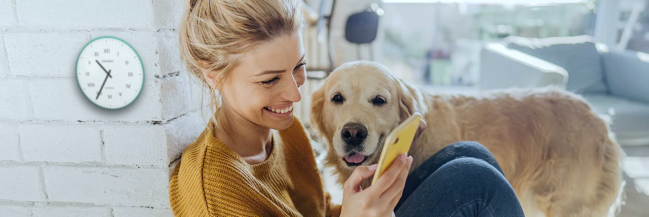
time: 10:35
